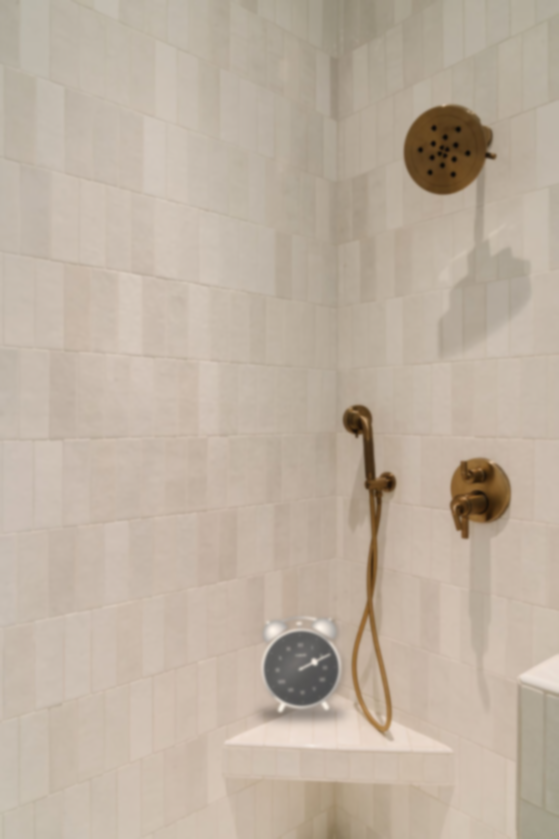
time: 2:11
